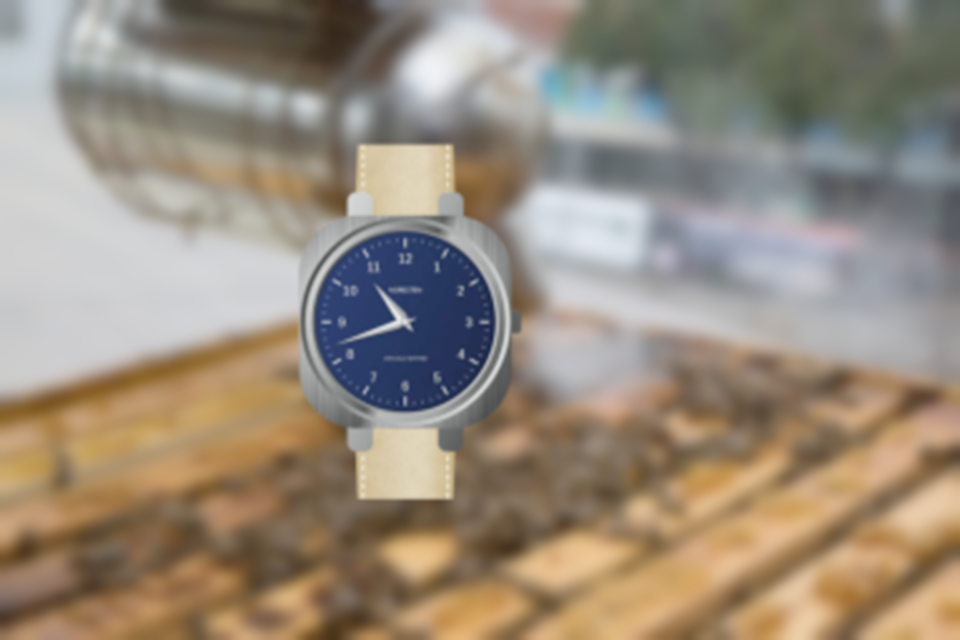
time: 10:42
